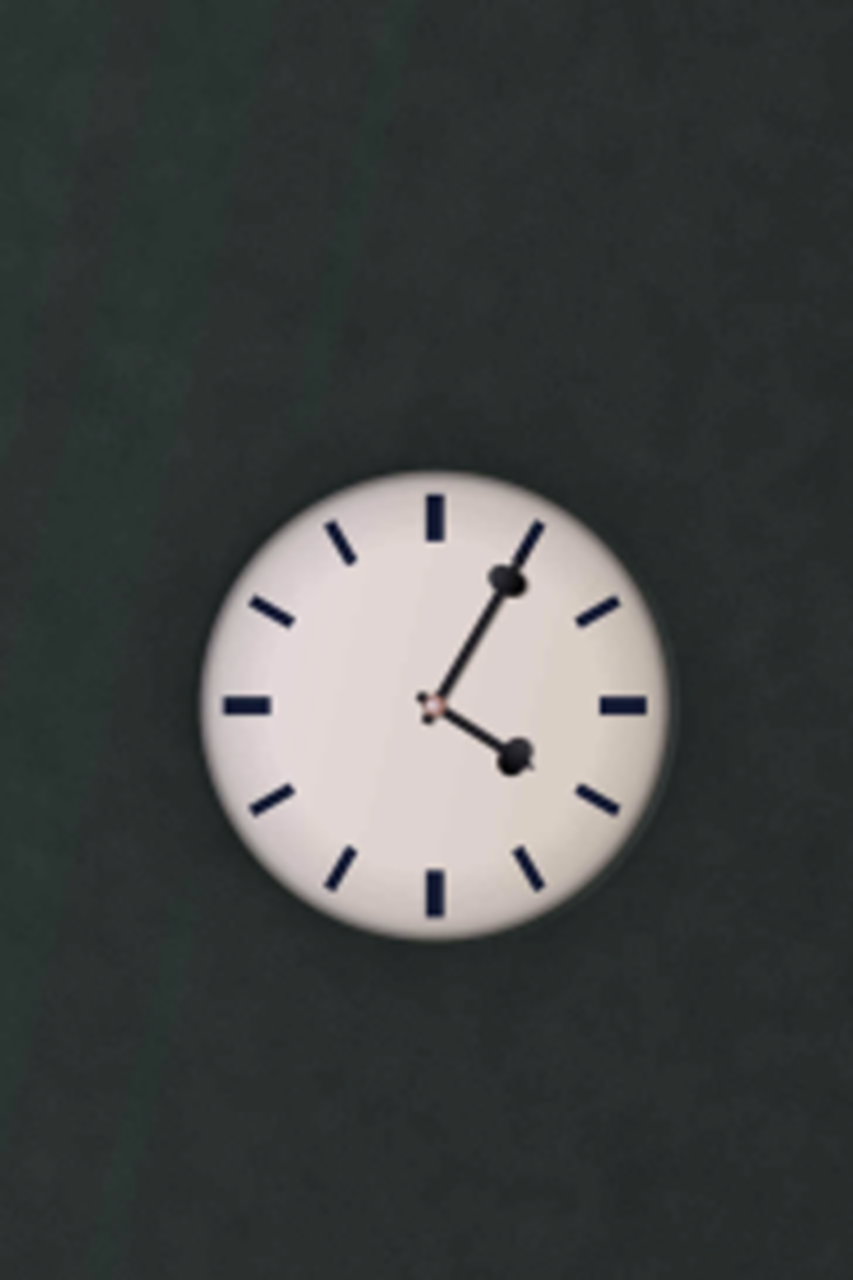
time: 4:05
